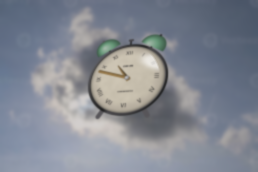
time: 10:48
